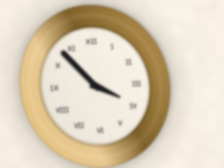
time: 3:53
